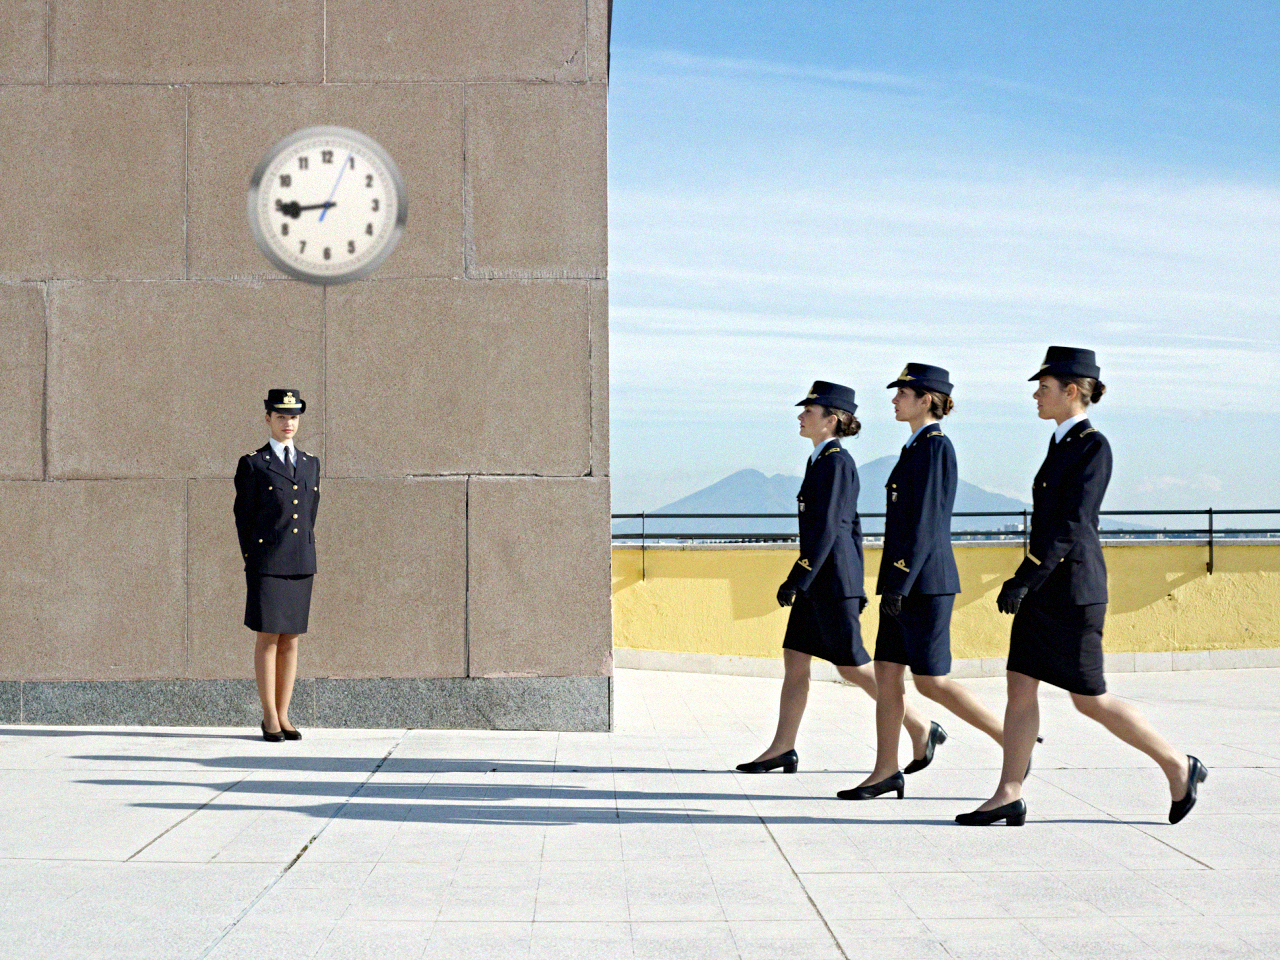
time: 8:44:04
